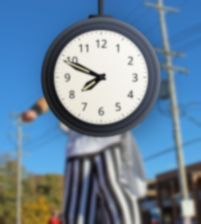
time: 7:49
